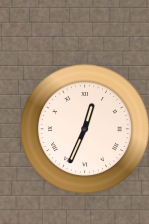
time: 12:34
